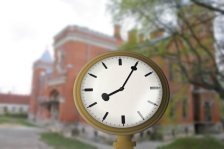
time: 8:05
